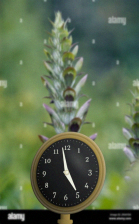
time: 4:58
